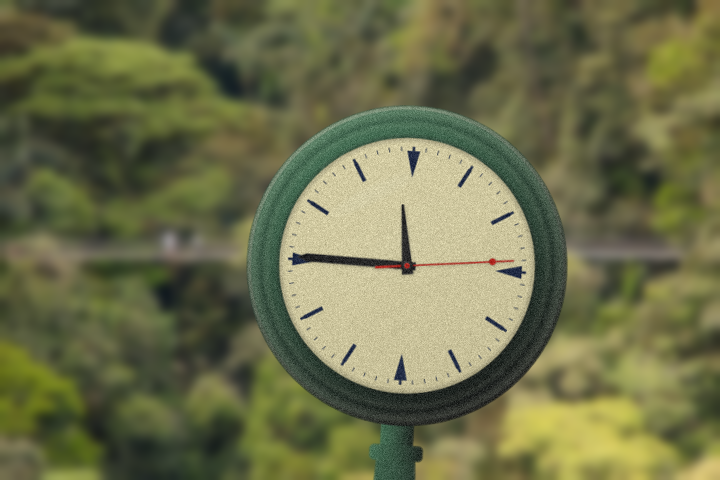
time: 11:45:14
